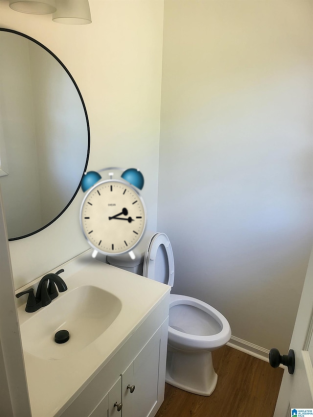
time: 2:16
